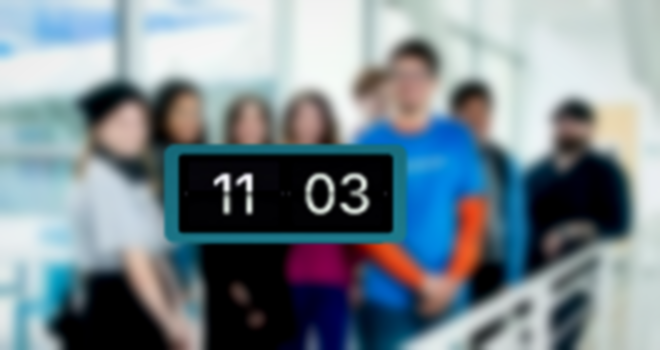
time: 11:03
